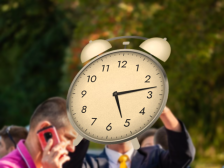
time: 5:13
